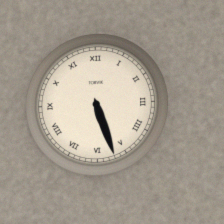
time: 5:27
